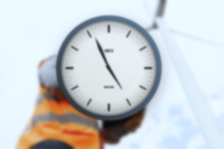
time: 4:56
